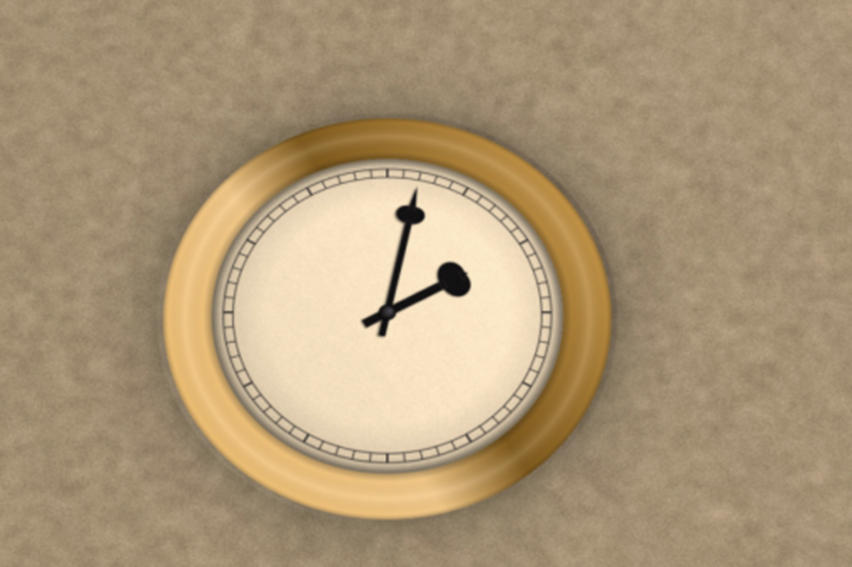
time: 2:02
